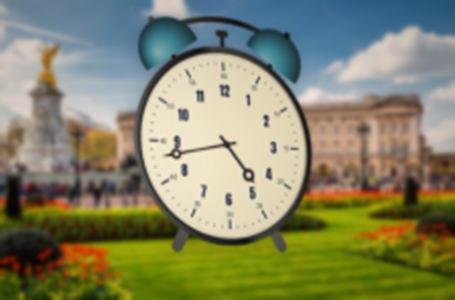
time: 4:43
